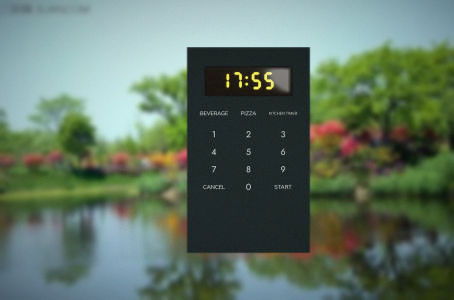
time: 17:55
